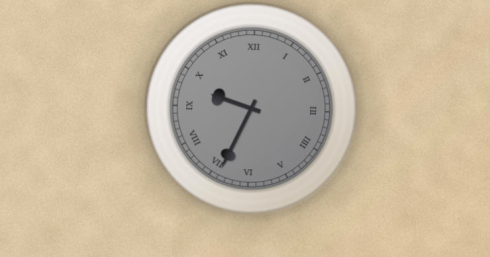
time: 9:34
